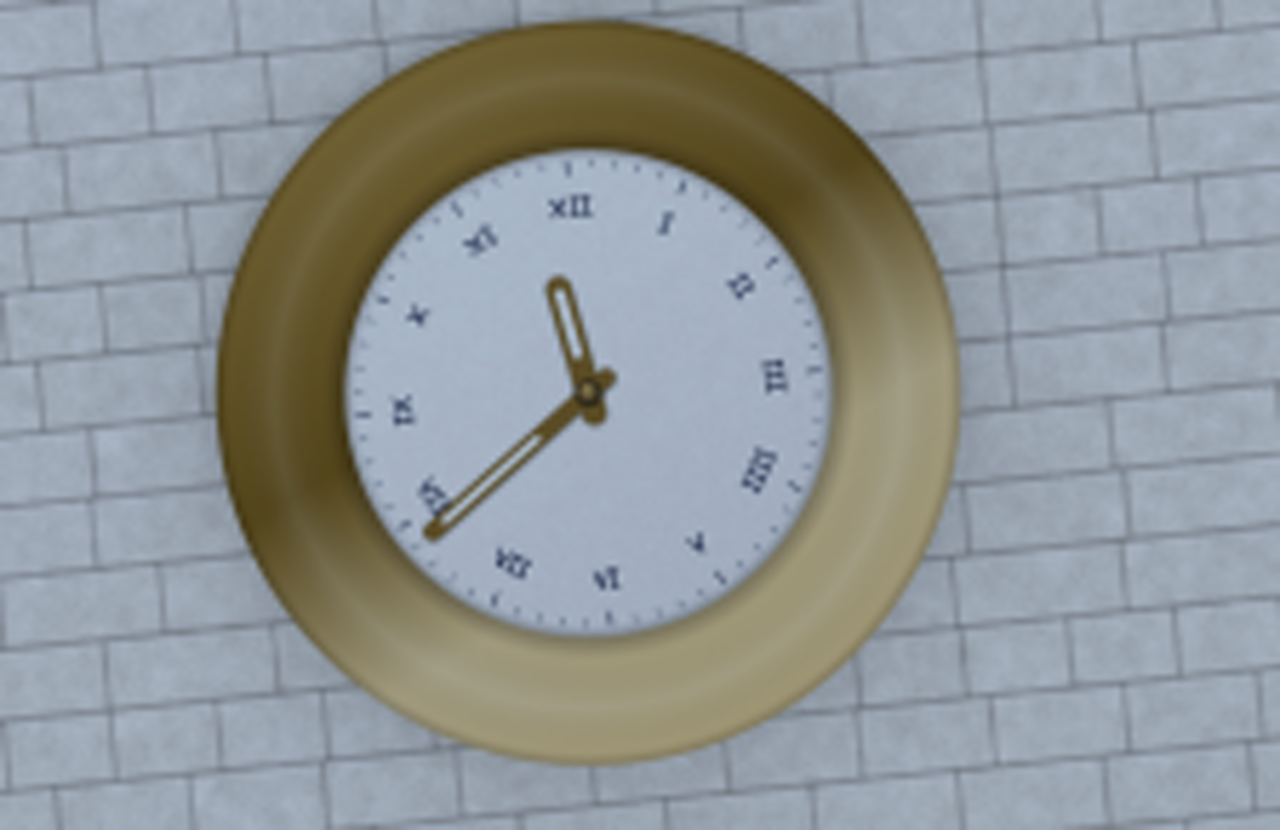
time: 11:39
